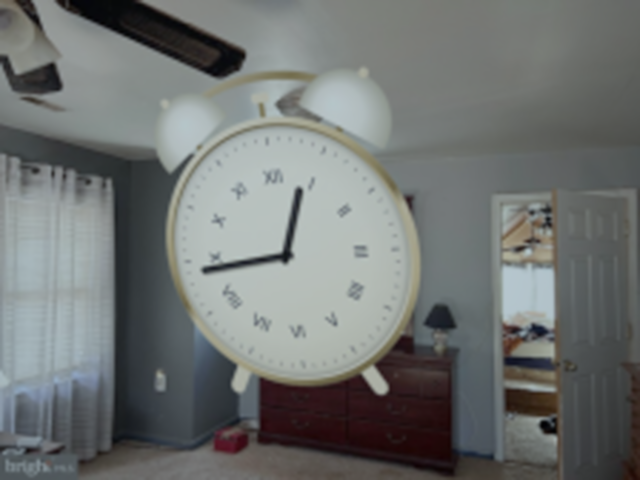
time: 12:44
